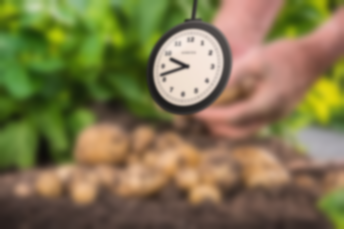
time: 9:42
